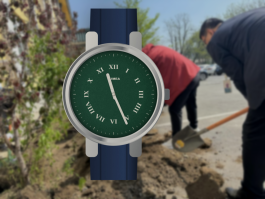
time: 11:26
